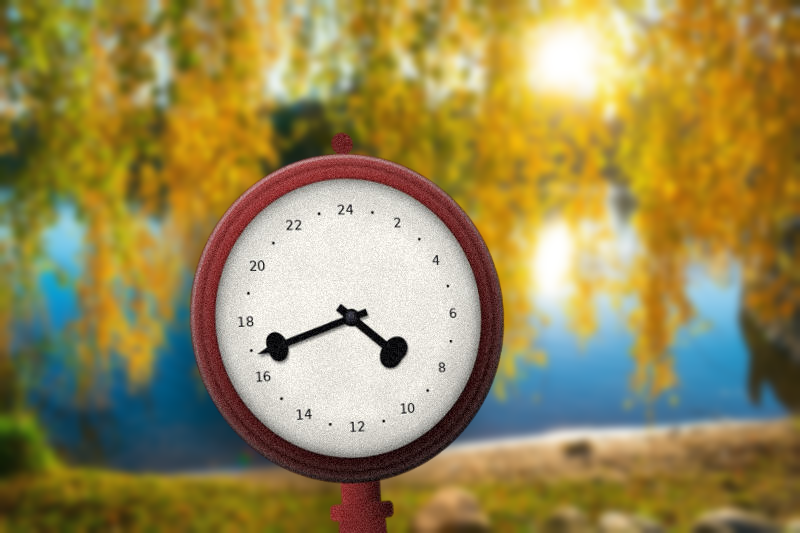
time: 8:42
